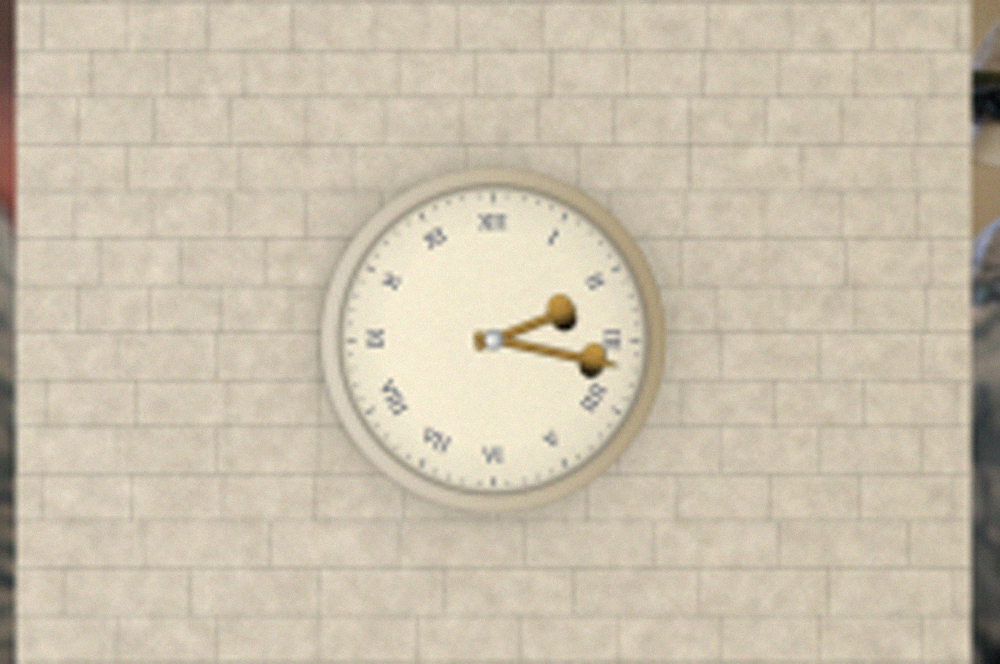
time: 2:17
